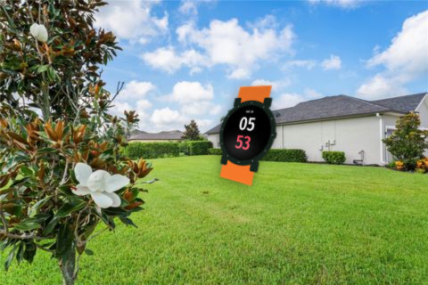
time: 5:53
